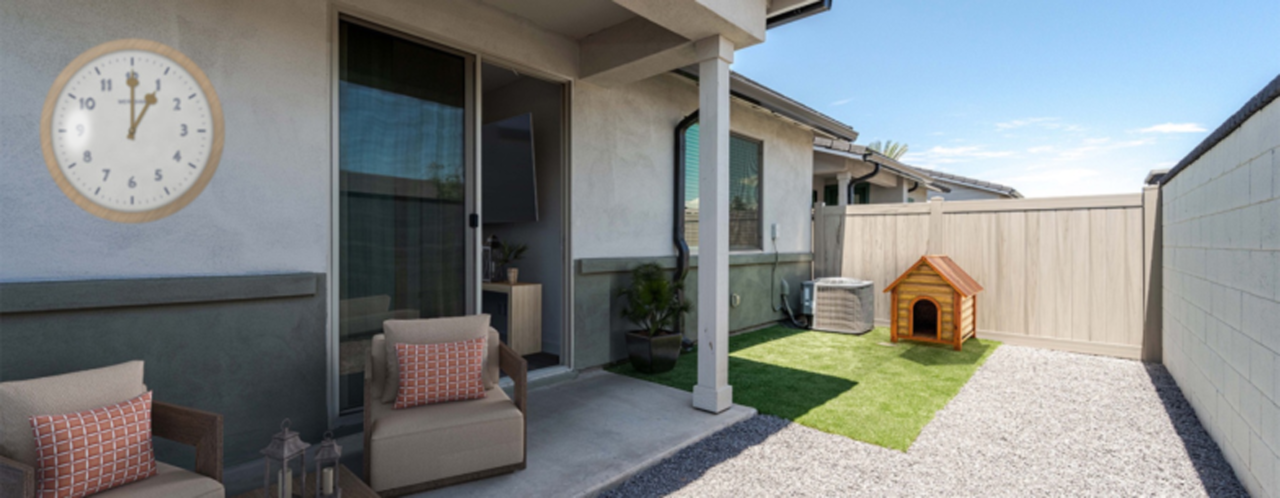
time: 1:00
